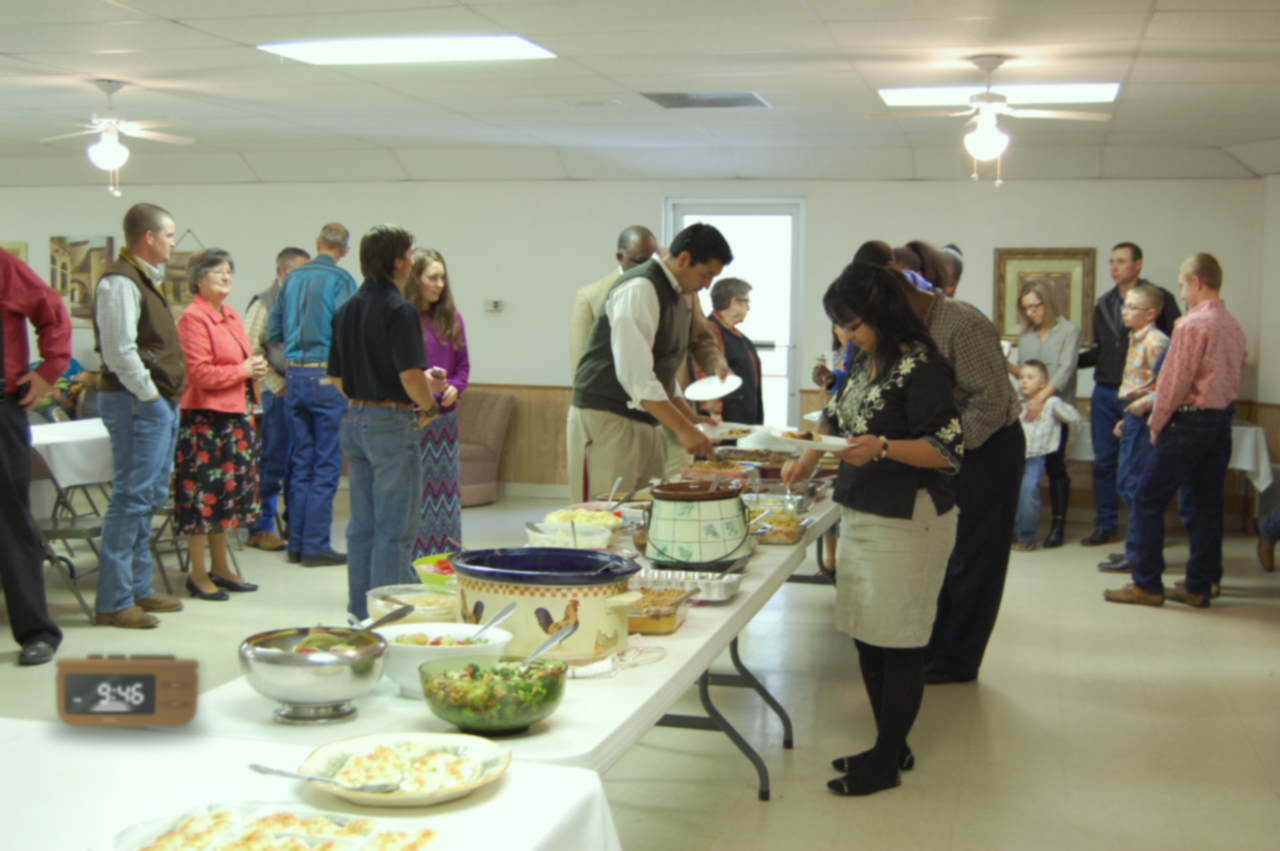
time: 9:46
